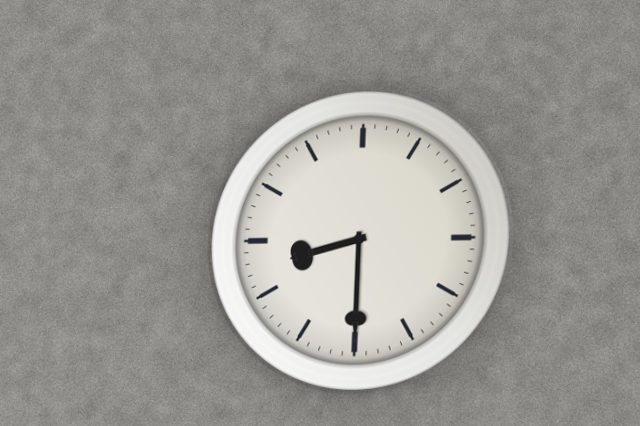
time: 8:30
